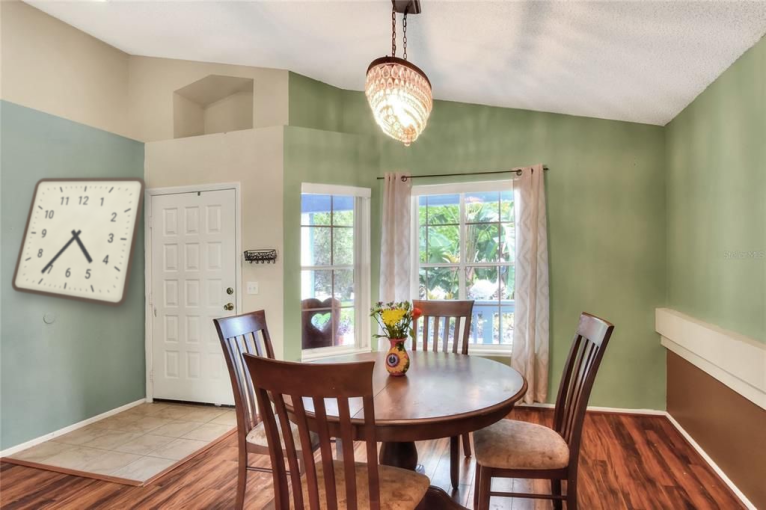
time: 4:36
